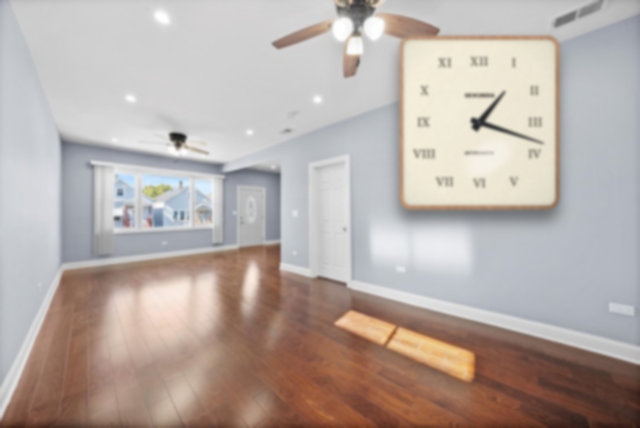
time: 1:18
